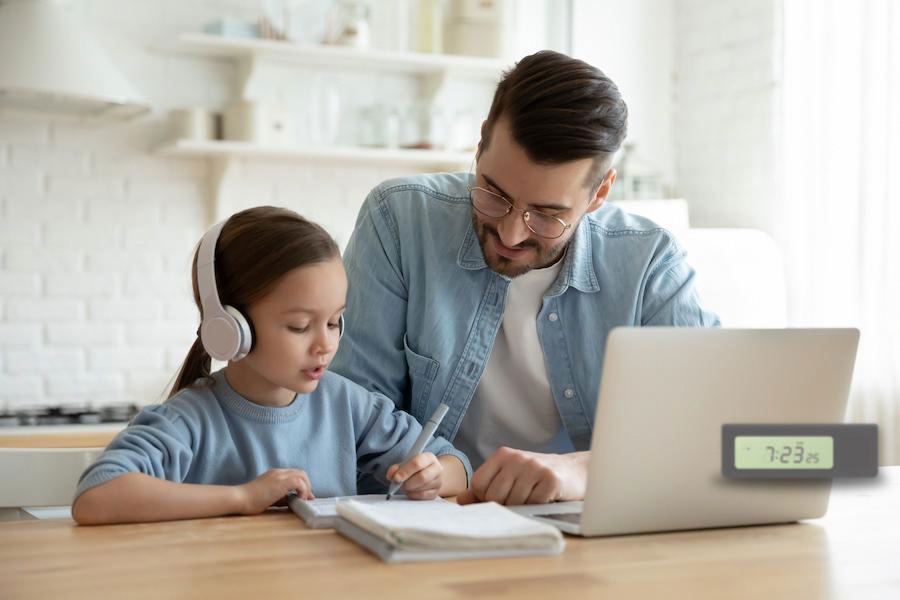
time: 7:23
